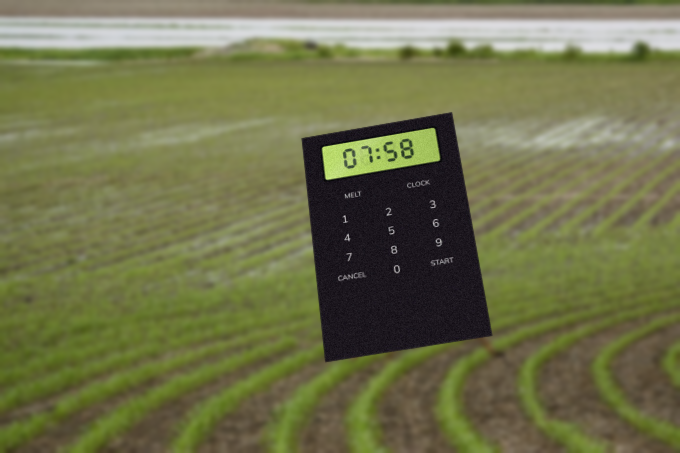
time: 7:58
